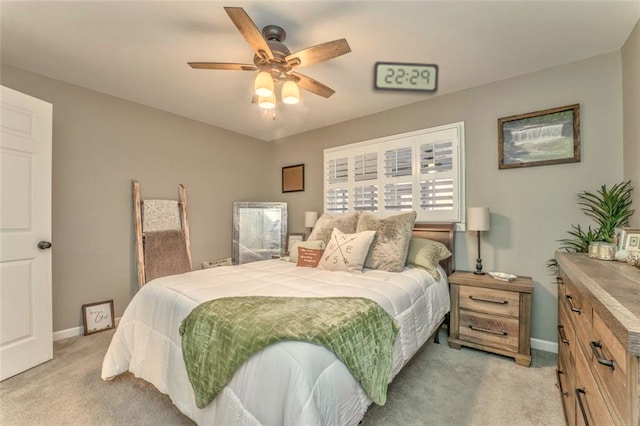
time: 22:29
